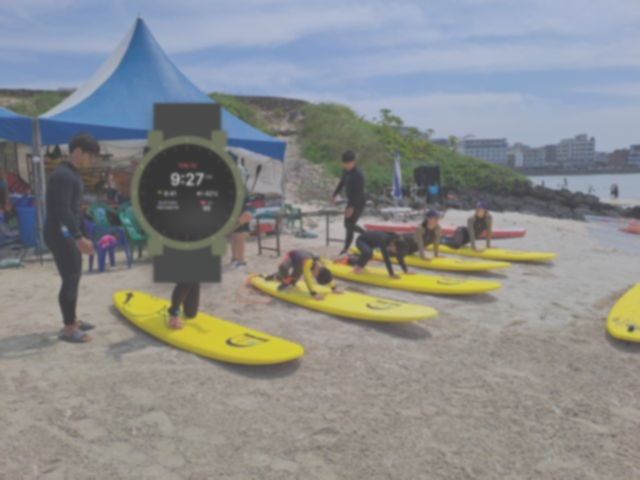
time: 9:27
